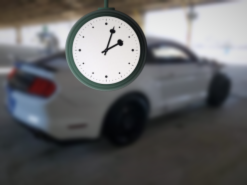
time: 2:03
